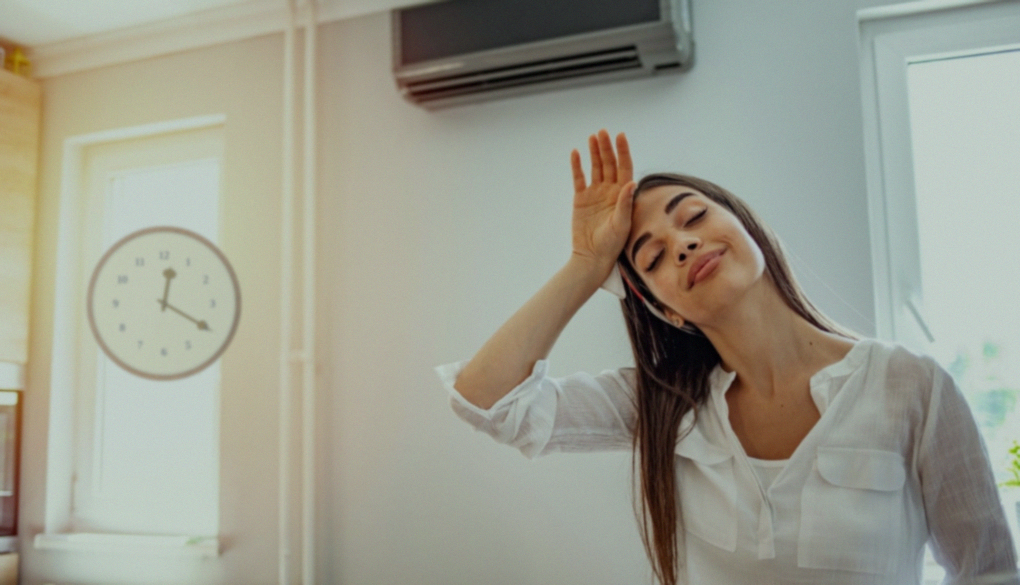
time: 12:20
